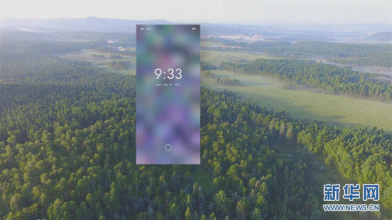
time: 9:33
